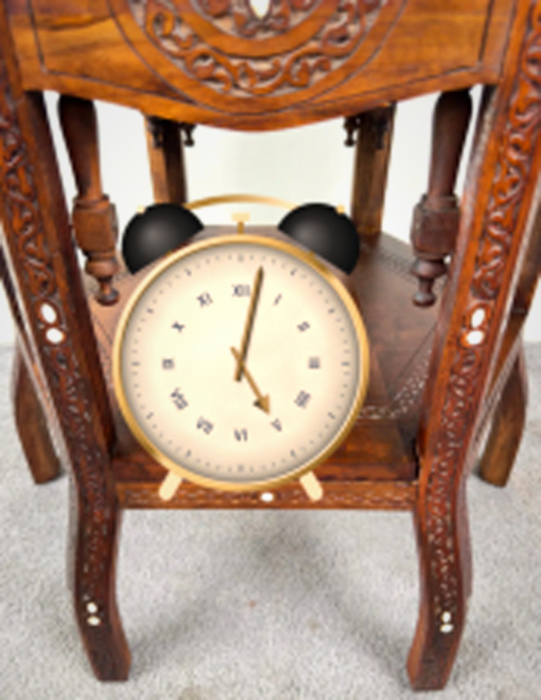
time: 5:02
